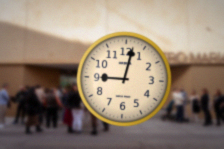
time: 9:02
